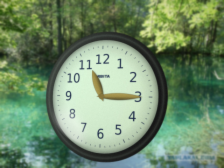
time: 11:15
